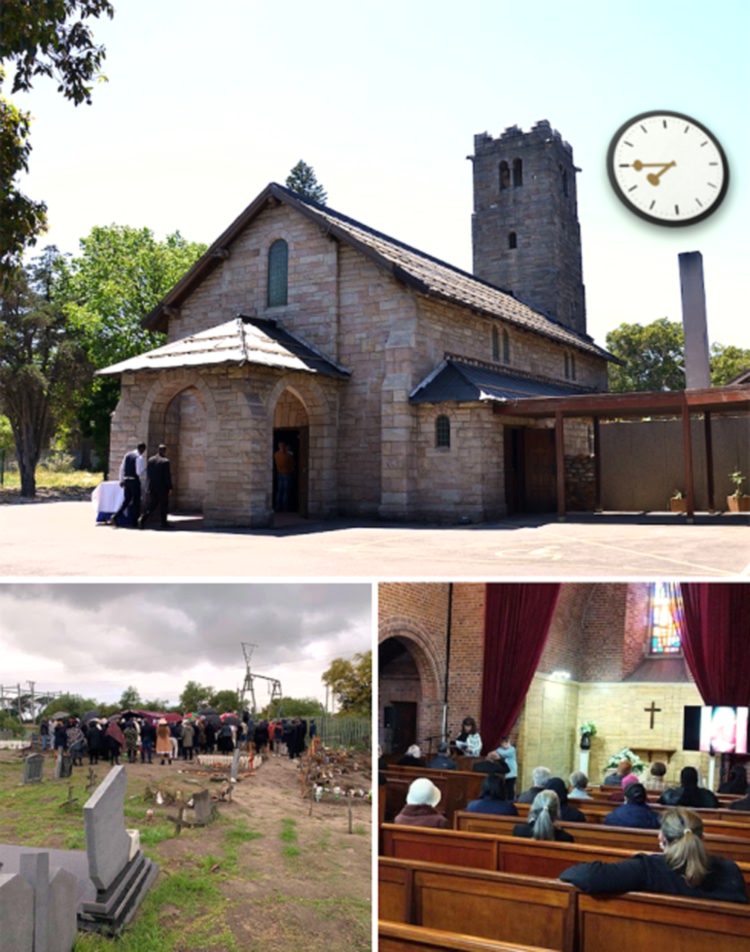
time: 7:45
